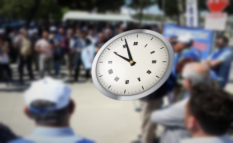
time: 9:56
